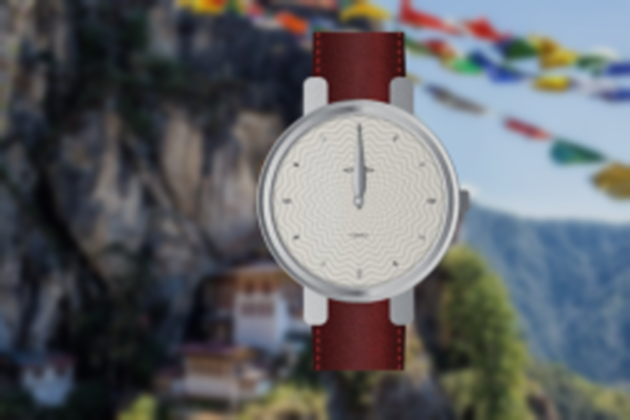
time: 12:00
